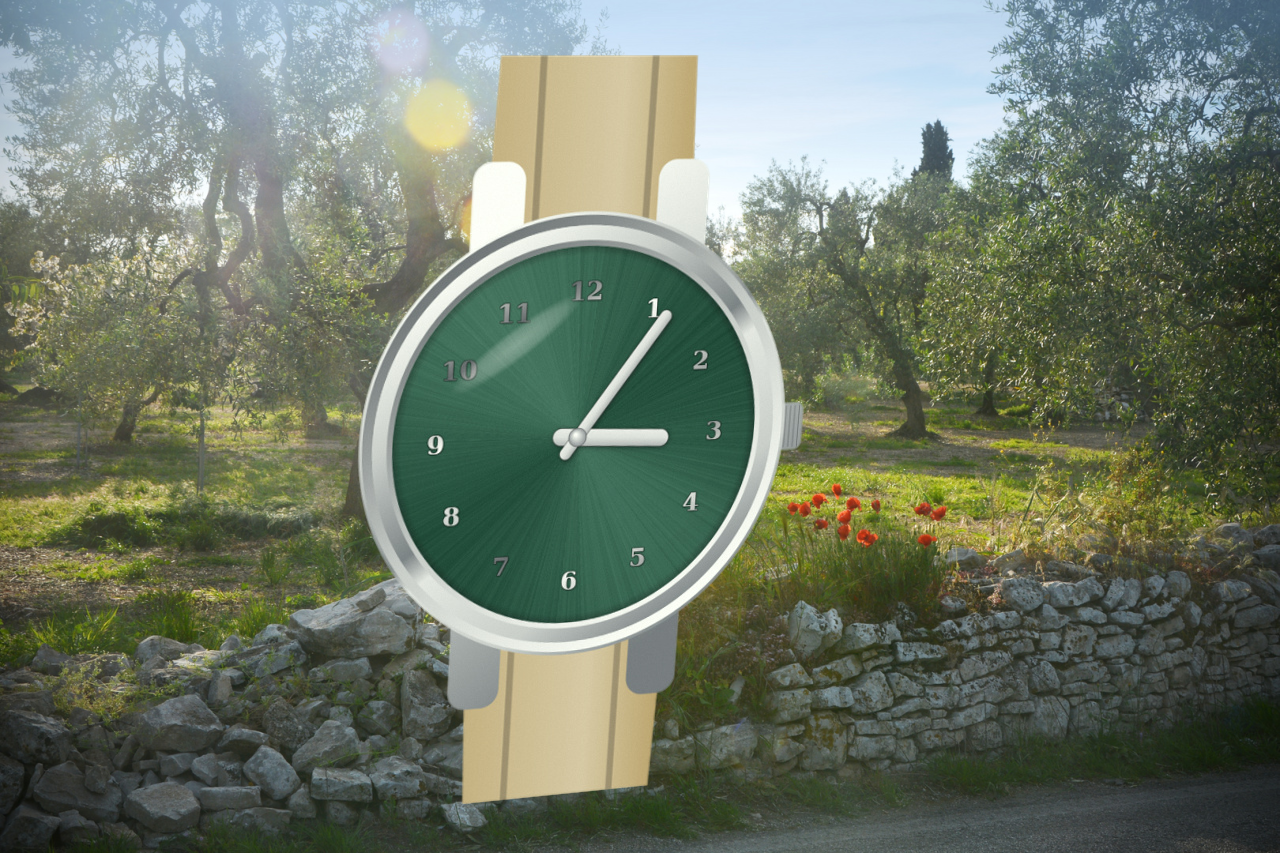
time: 3:06
